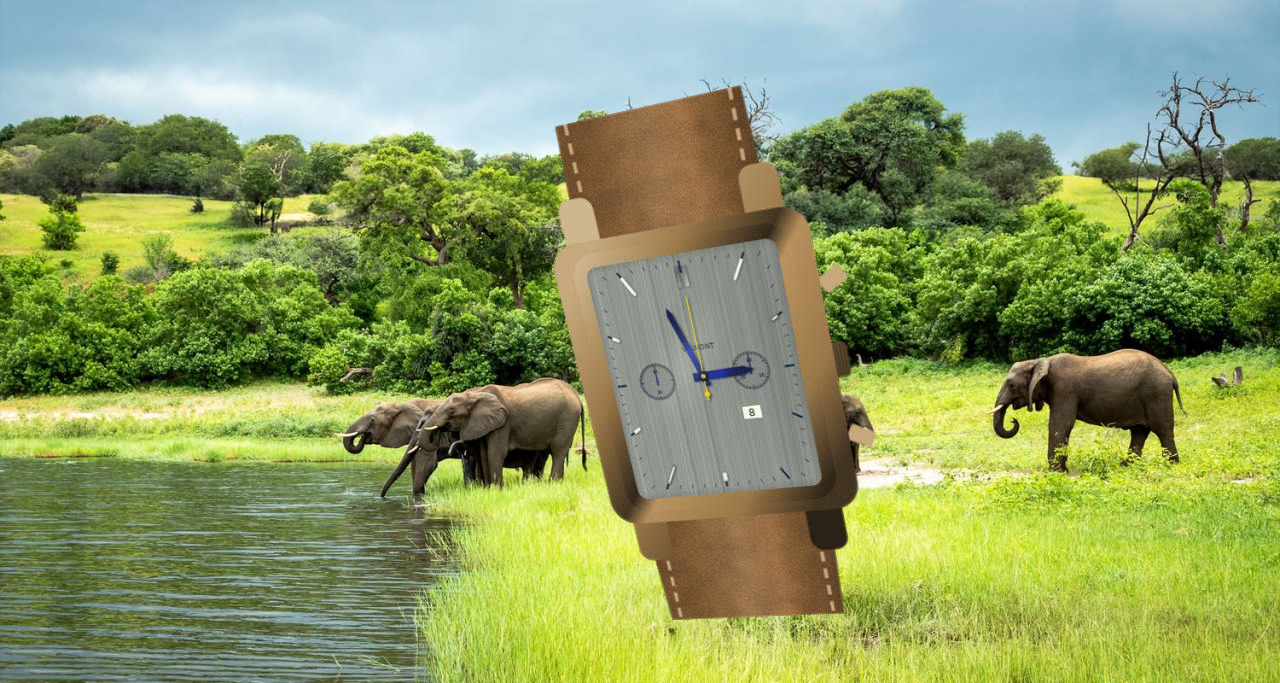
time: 2:57
